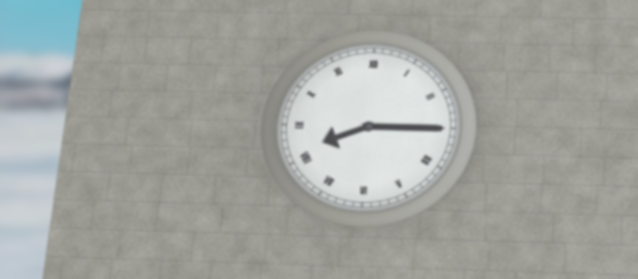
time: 8:15
